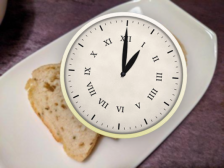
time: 1:00
